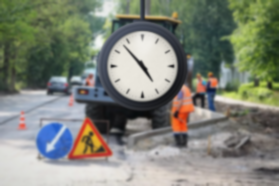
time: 4:53
